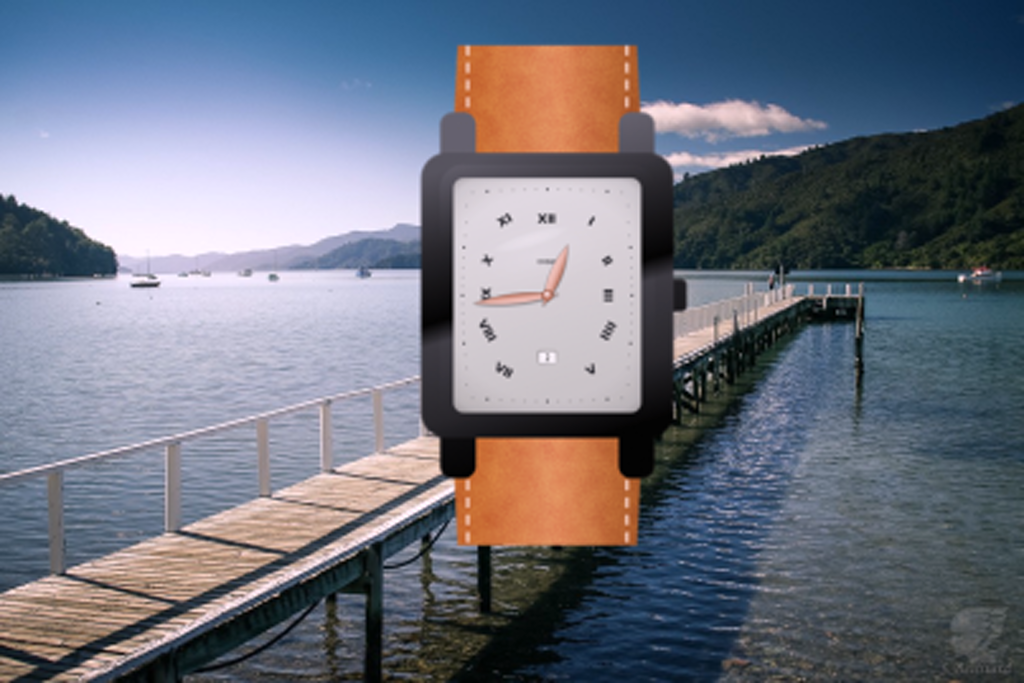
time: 12:44
